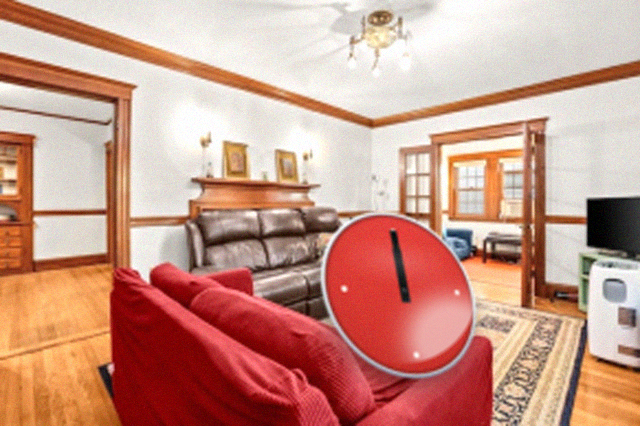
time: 12:00
